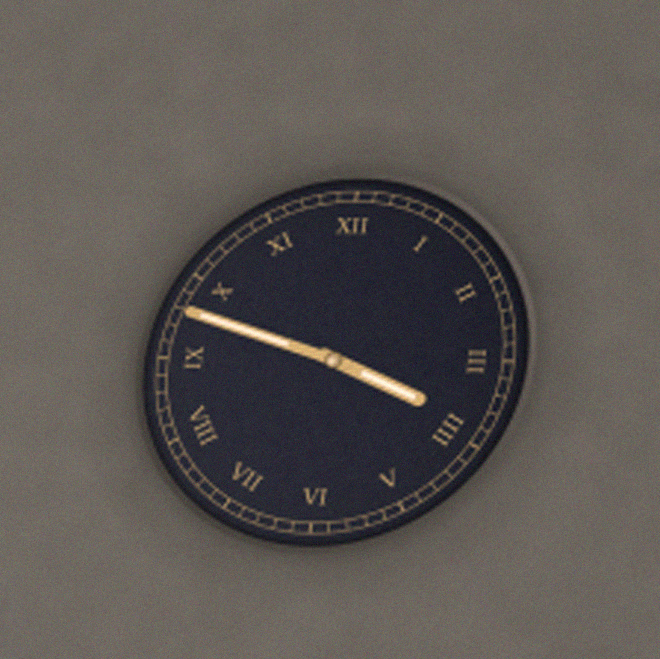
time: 3:48
